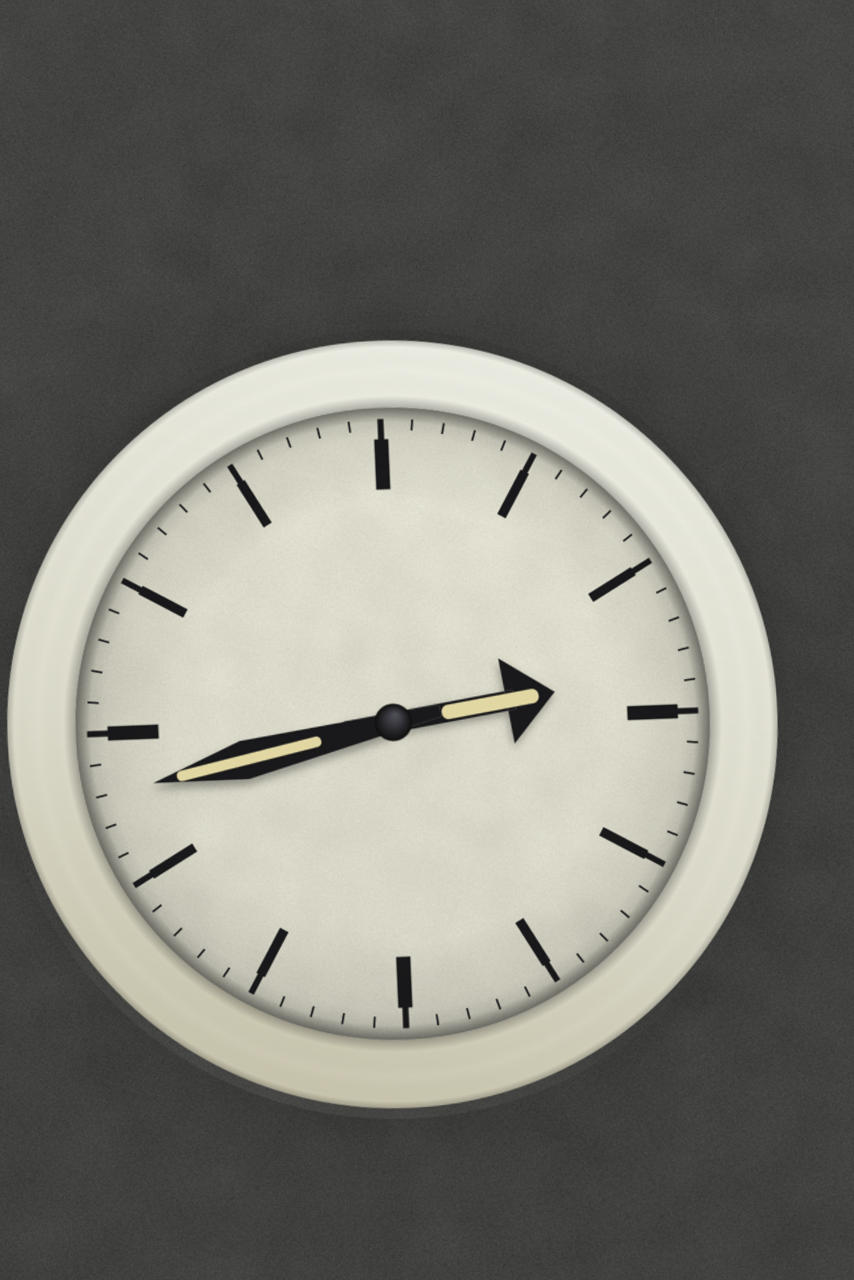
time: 2:43
